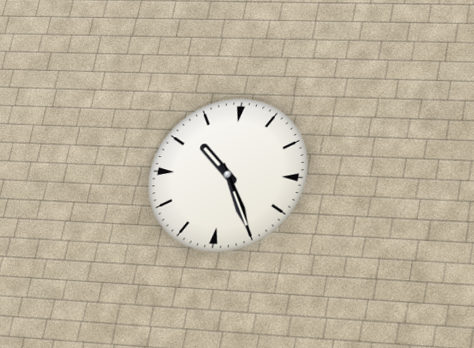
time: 10:25
